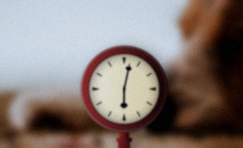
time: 6:02
